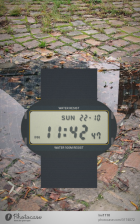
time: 11:42:47
